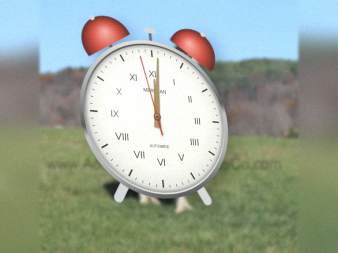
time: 12:00:58
